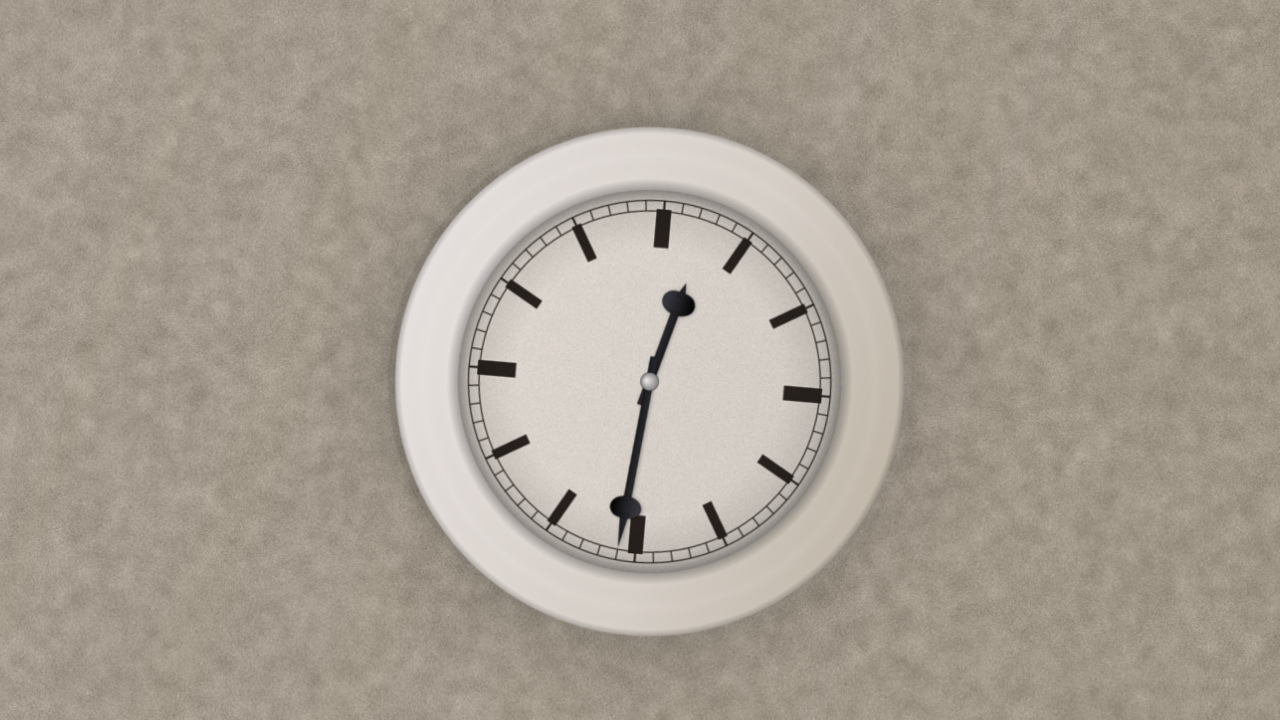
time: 12:31
